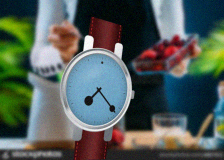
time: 7:22
